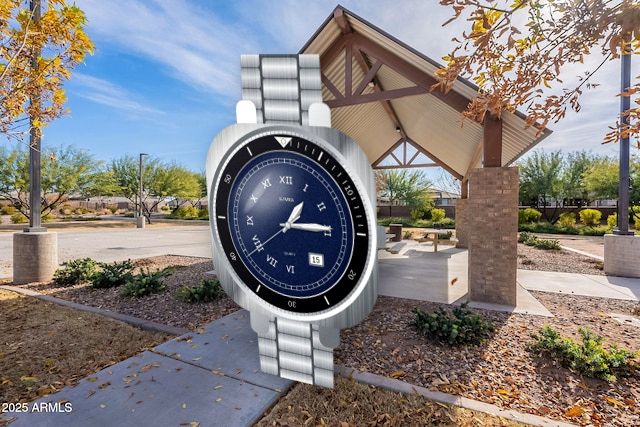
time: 1:14:39
